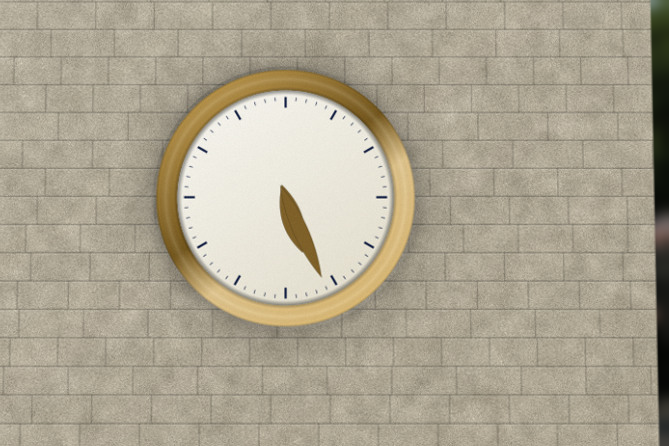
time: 5:26
